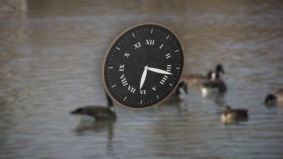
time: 6:17
